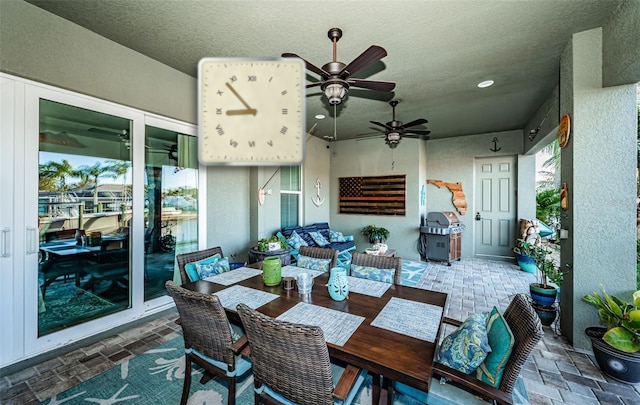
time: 8:53
